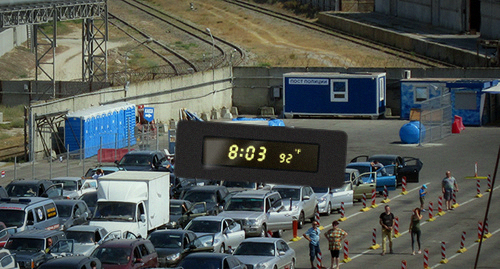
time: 8:03
